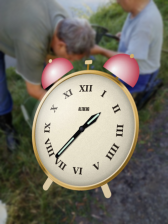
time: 1:37
